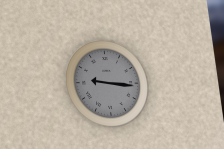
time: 9:16
